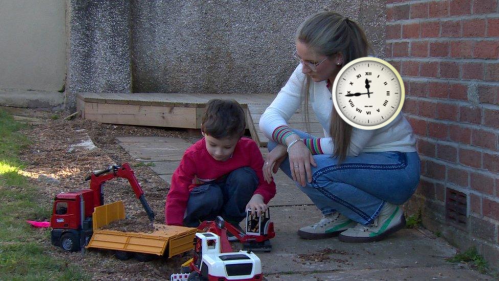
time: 11:44
